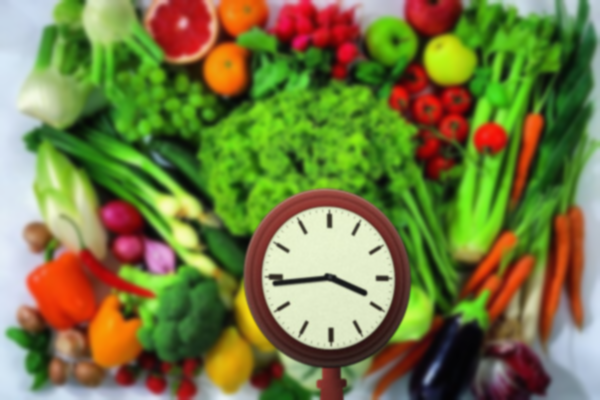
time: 3:44
